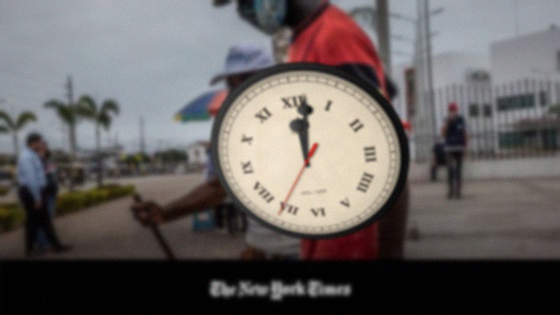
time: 12:01:36
